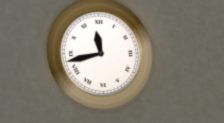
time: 11:43
